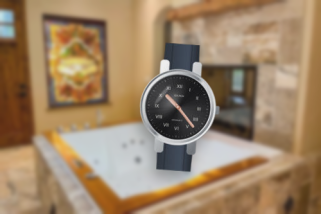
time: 10:23
